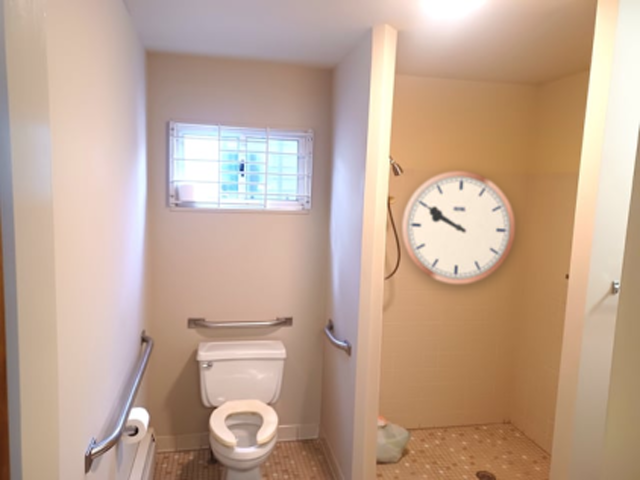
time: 9:50
